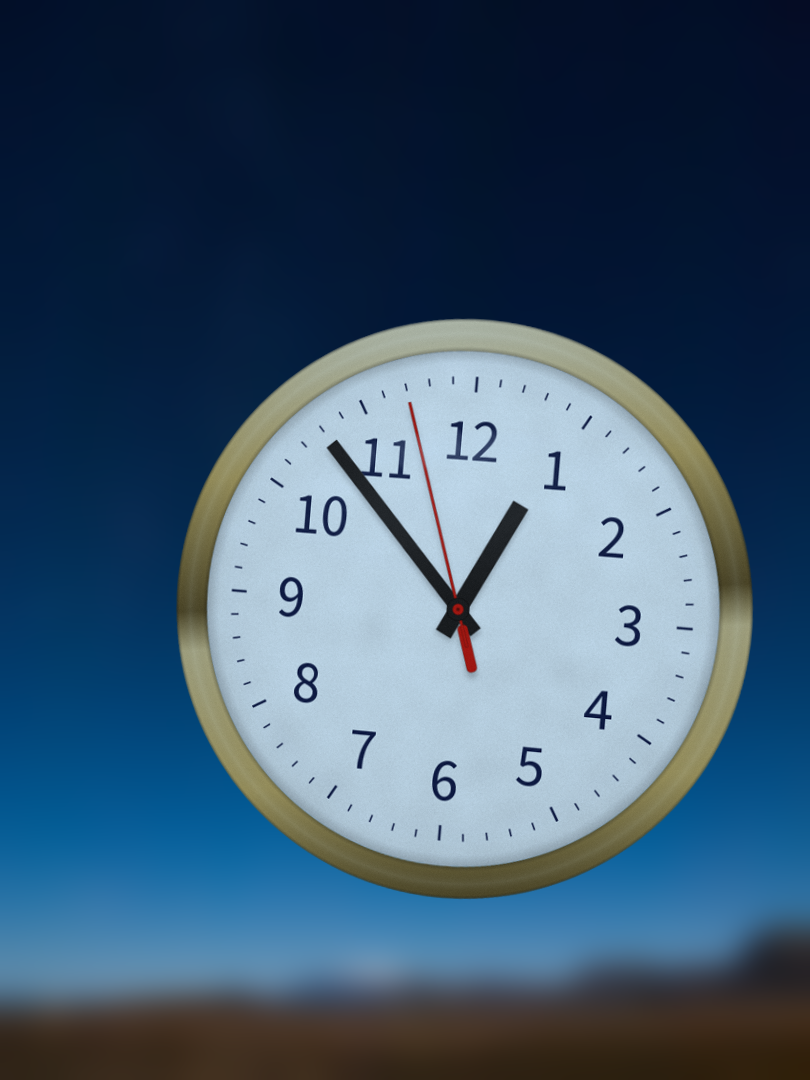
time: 12:52:57
